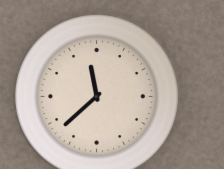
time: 11:38
